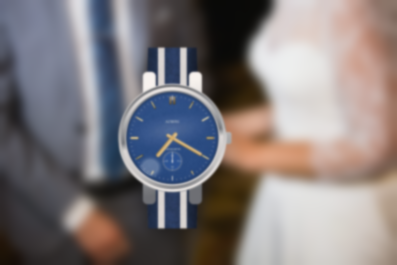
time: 7:20
